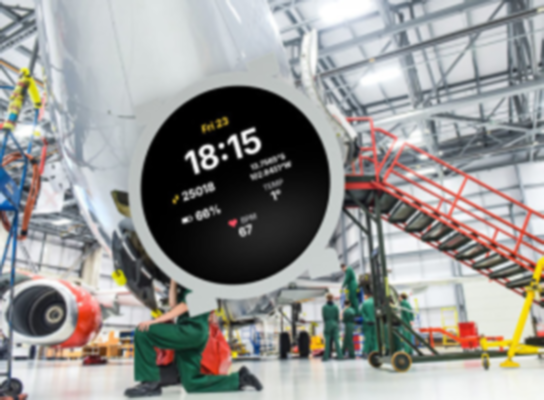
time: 18:15
